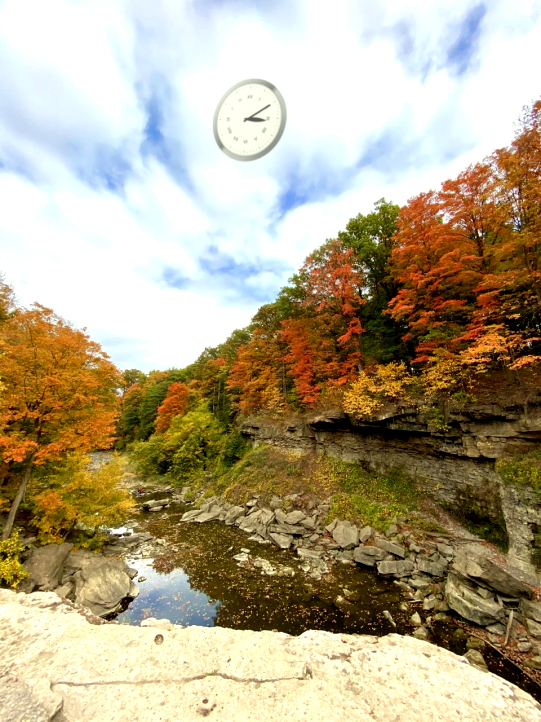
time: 3:10
